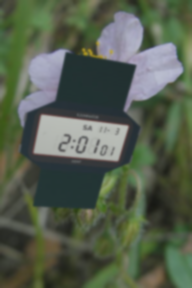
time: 2:01:01
